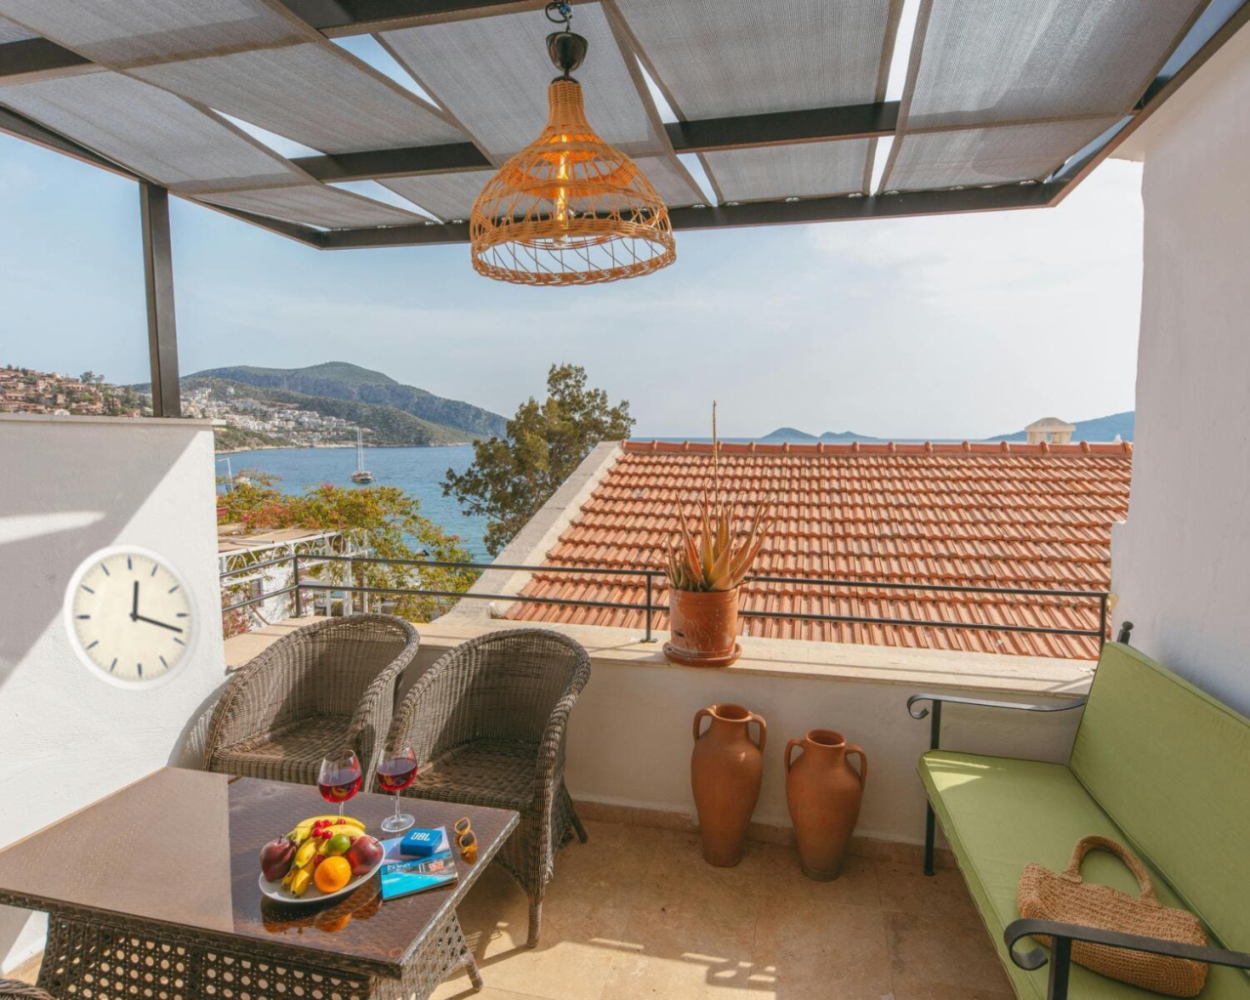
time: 12:18
